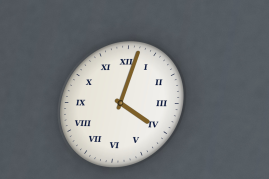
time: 4:02
